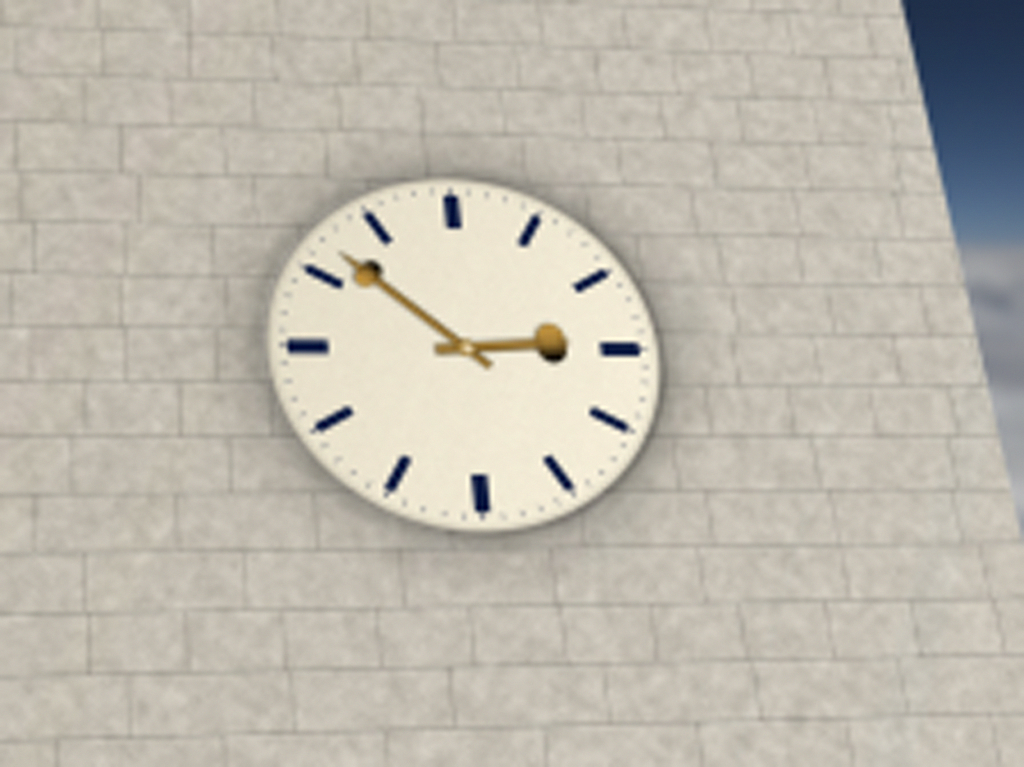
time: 2:52
